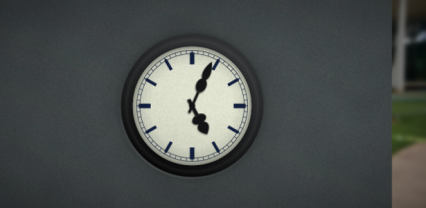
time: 5:04
